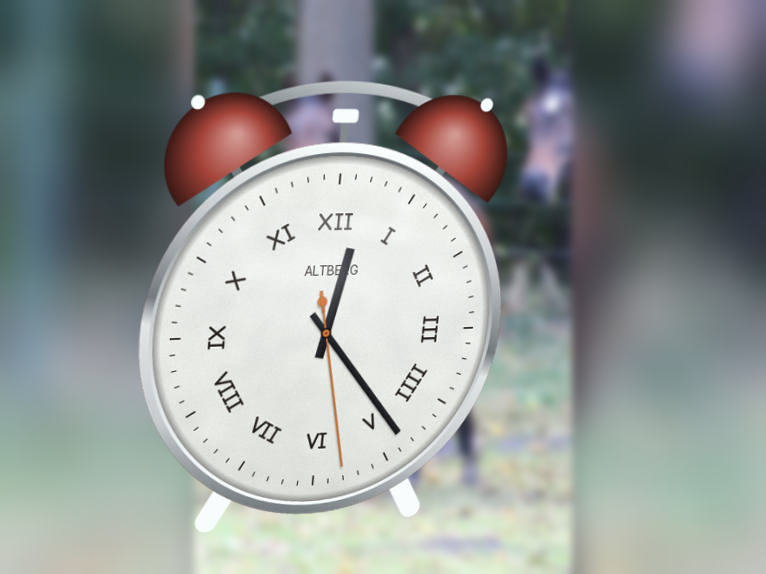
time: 12:23:28
